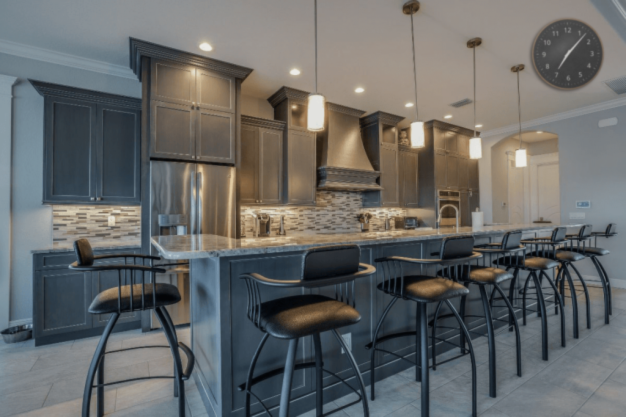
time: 7:07
